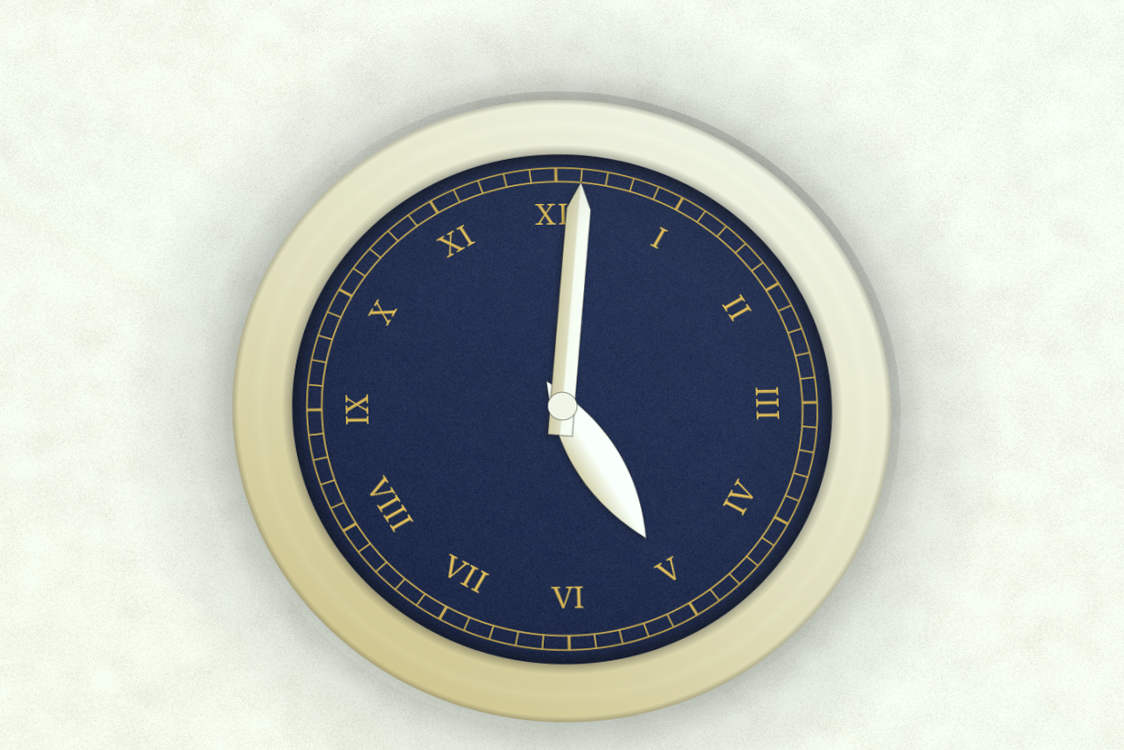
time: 5:01
